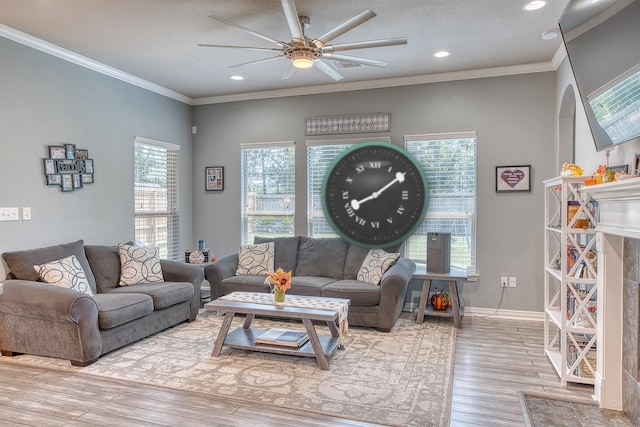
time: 8:09
